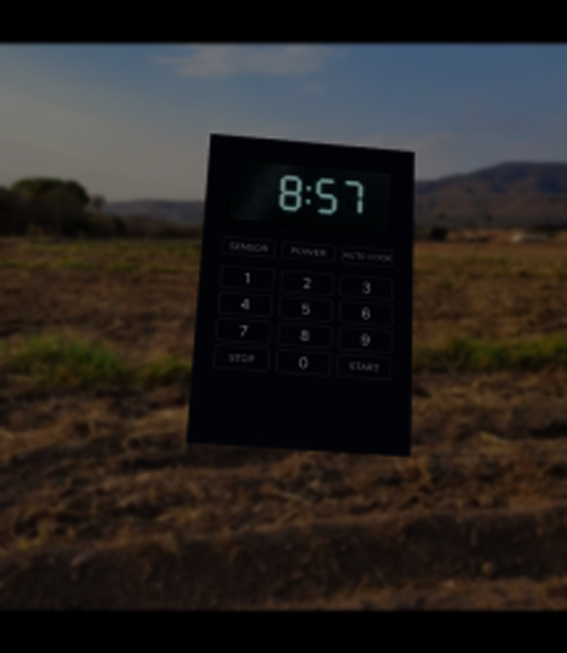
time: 8:57
